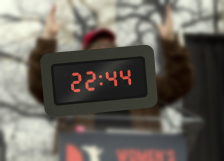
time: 22:44
